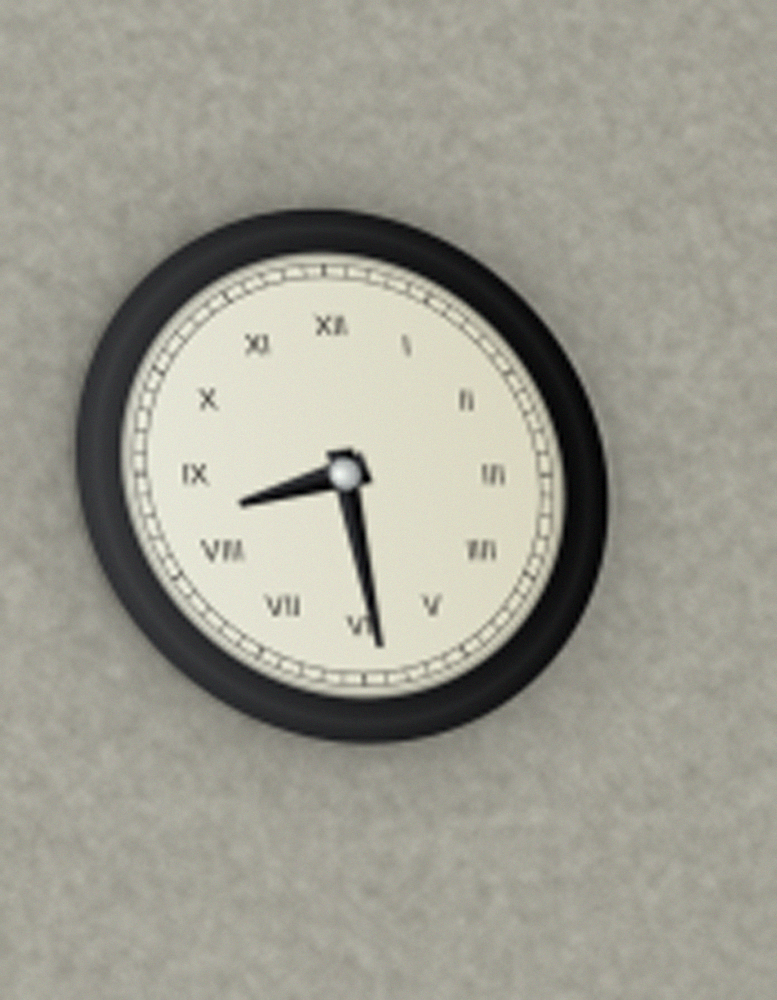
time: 8:29
